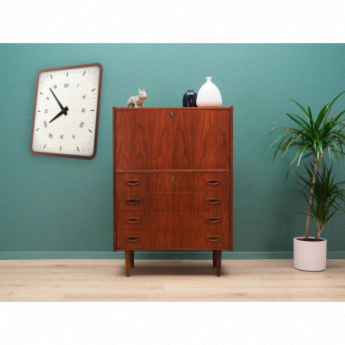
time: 7:53
